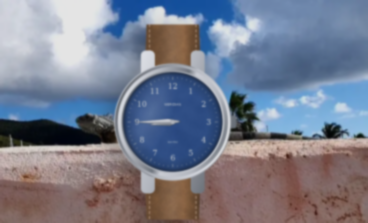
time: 8:45
